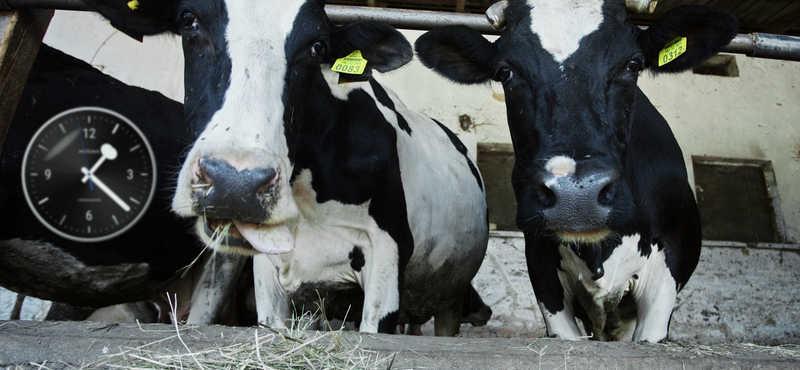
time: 1:21:58
